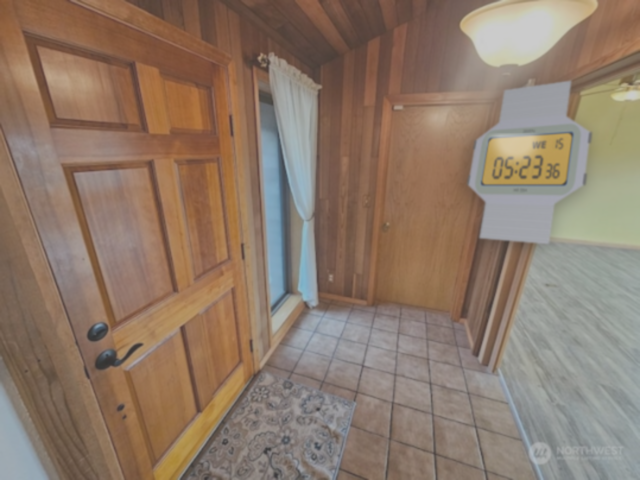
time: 5:23:36
